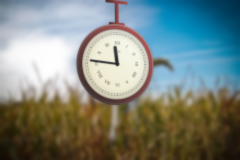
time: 11:46
